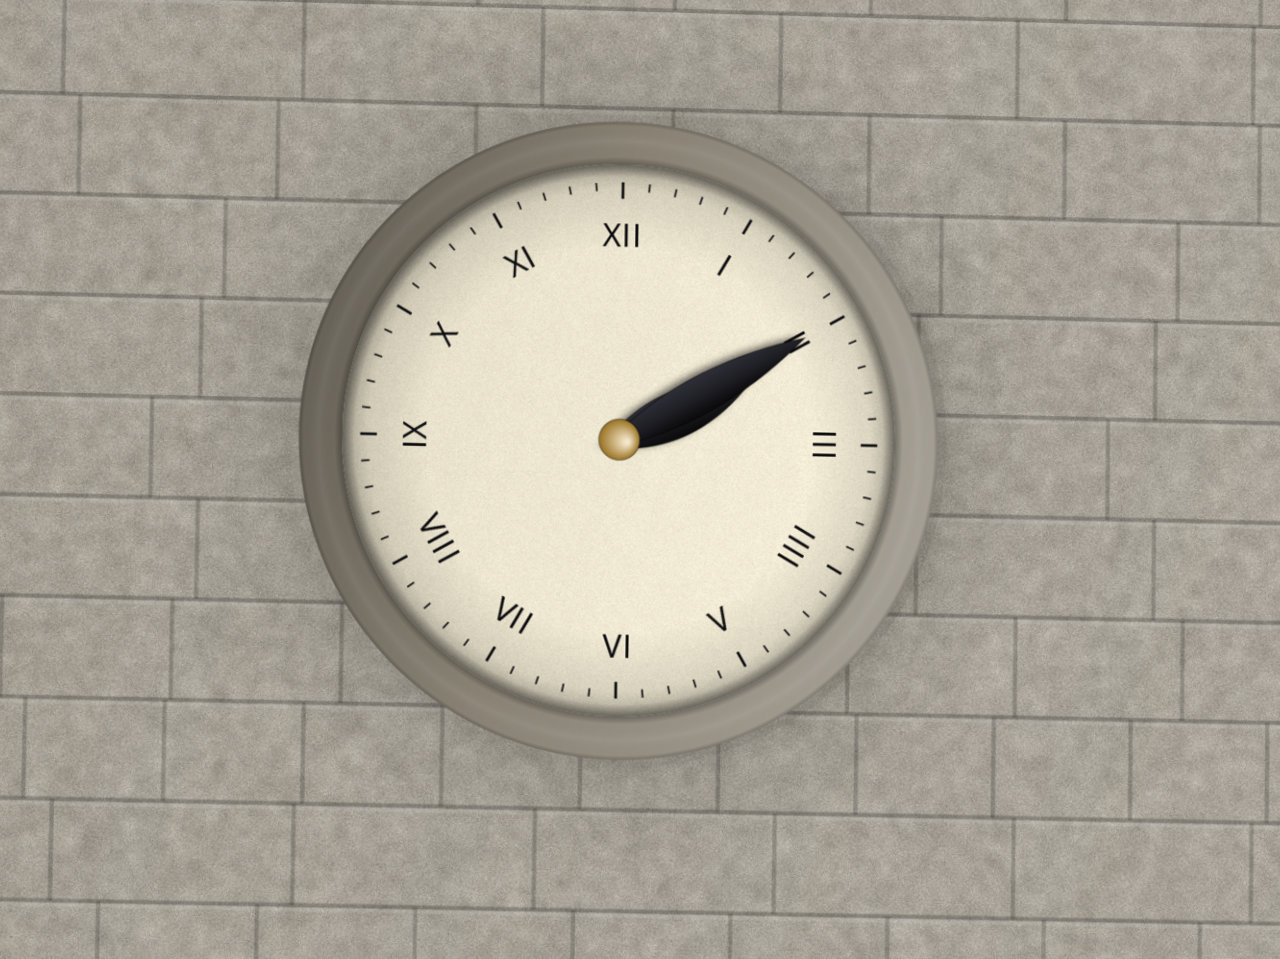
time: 2:10
